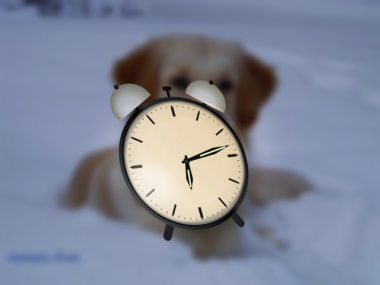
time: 6:13
